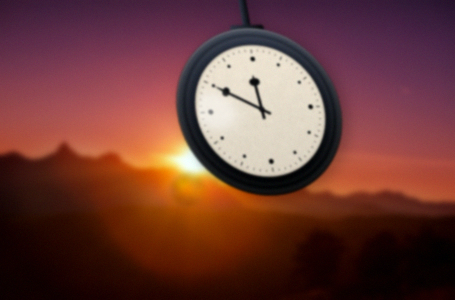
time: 11:50
